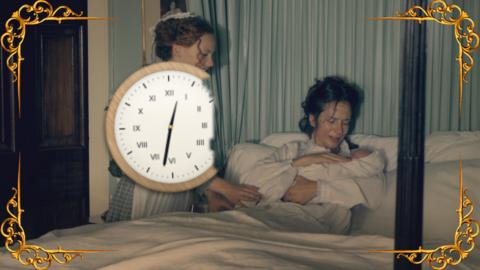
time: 12:32
